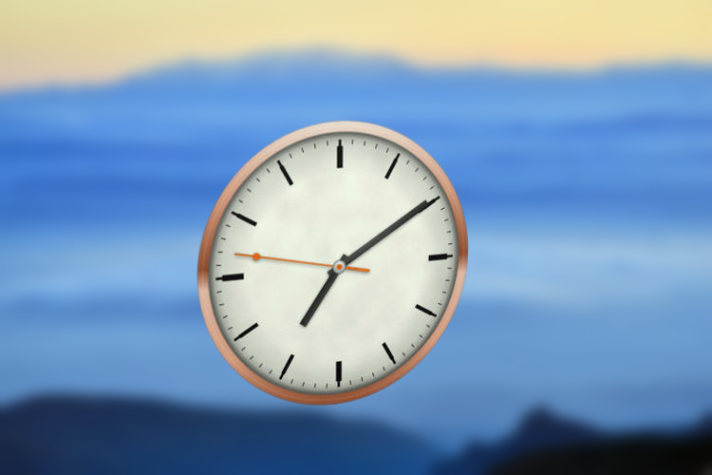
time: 7:09:47
